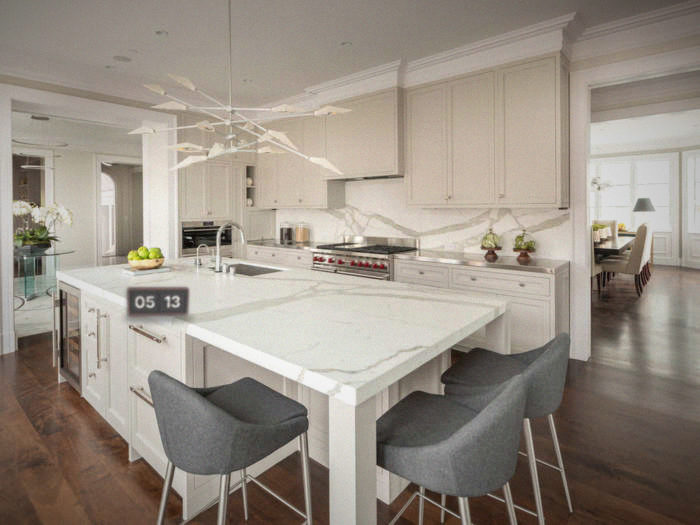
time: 5:13
